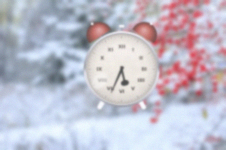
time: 5:34
